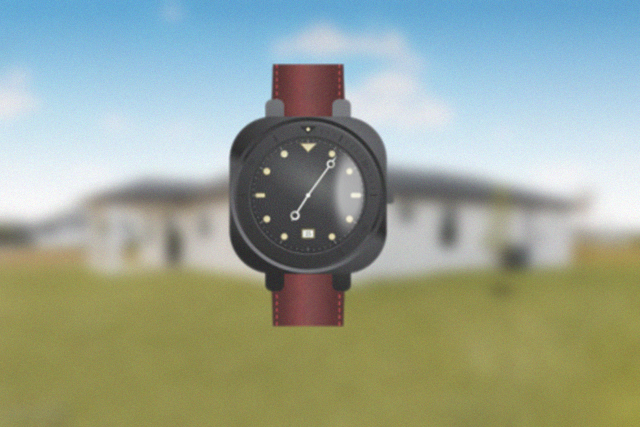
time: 7:06
